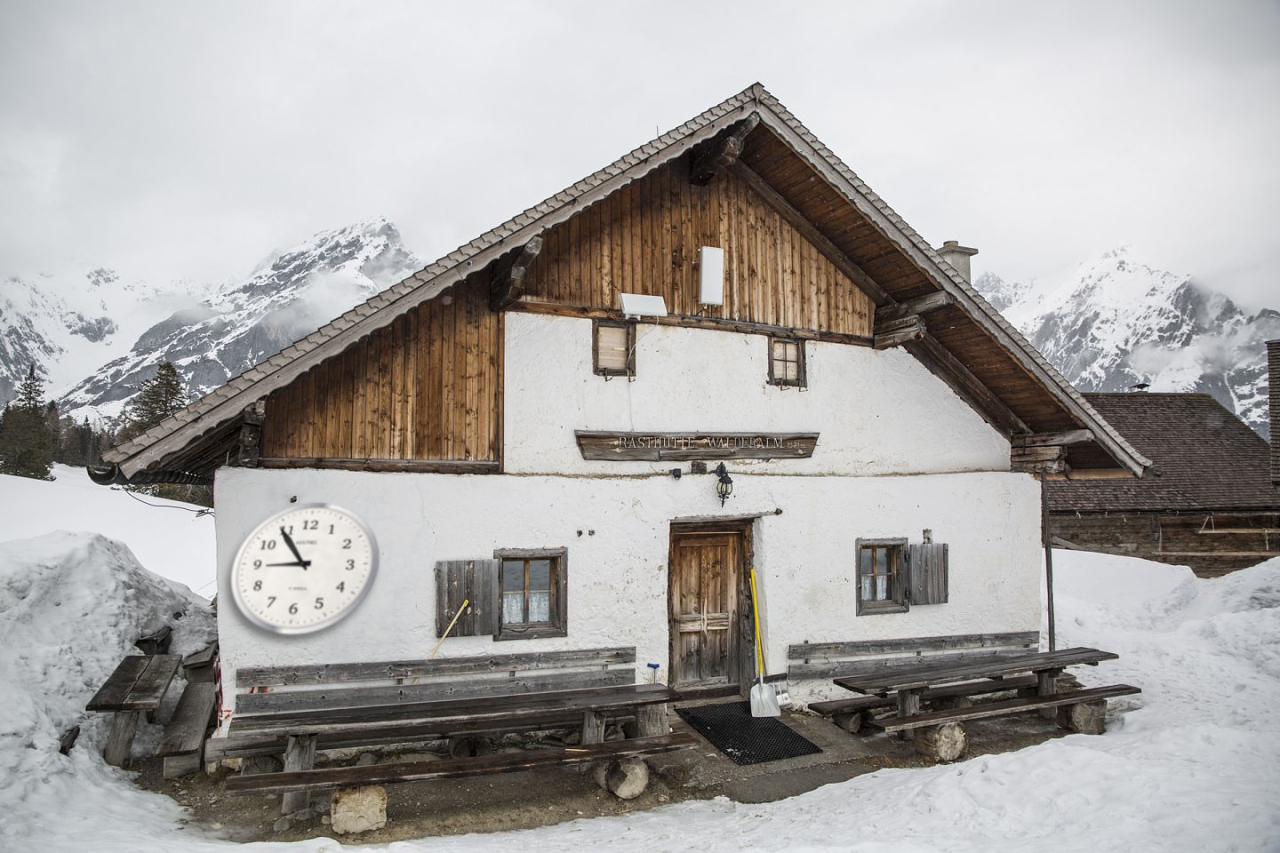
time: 8:54
